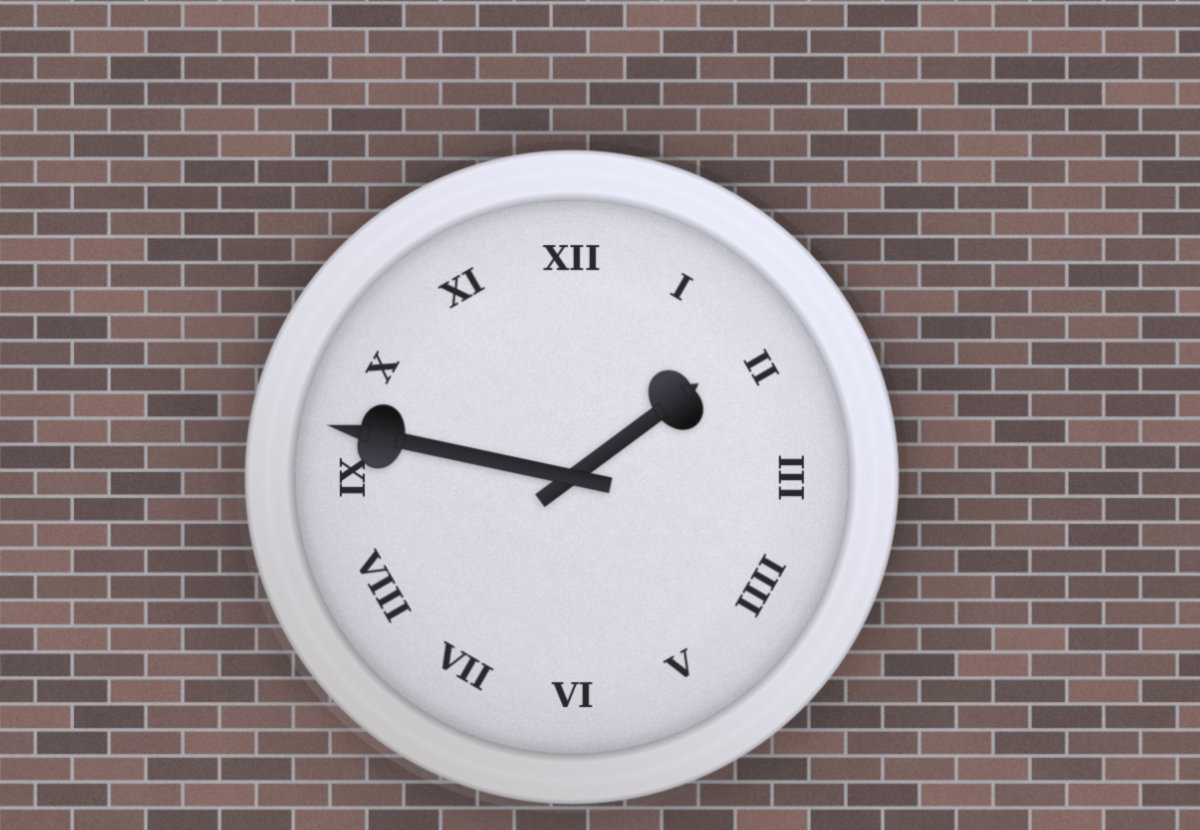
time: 1:47
